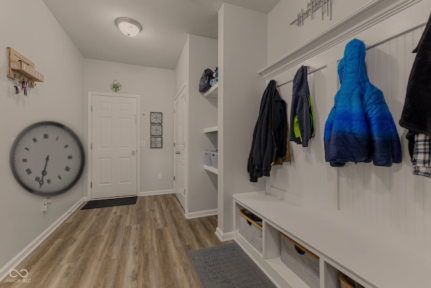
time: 6:33
